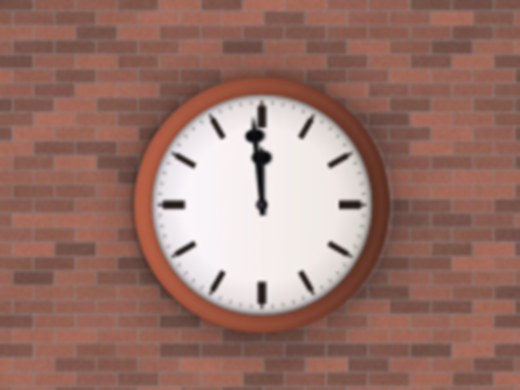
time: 11:59
